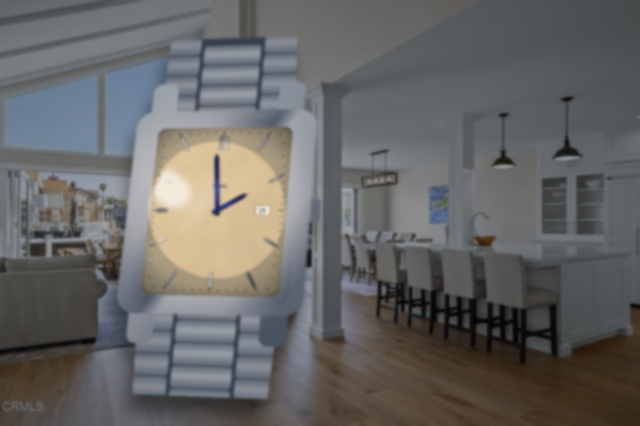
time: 1:59
